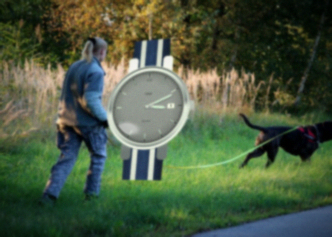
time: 3:11
